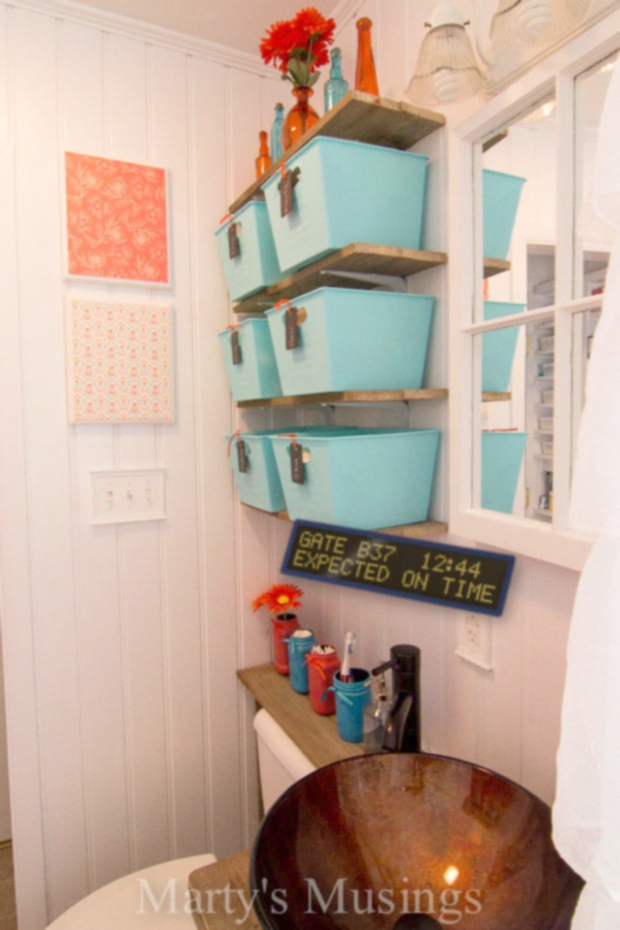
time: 12:44
